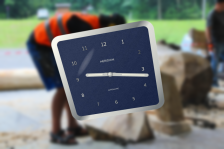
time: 9:17
